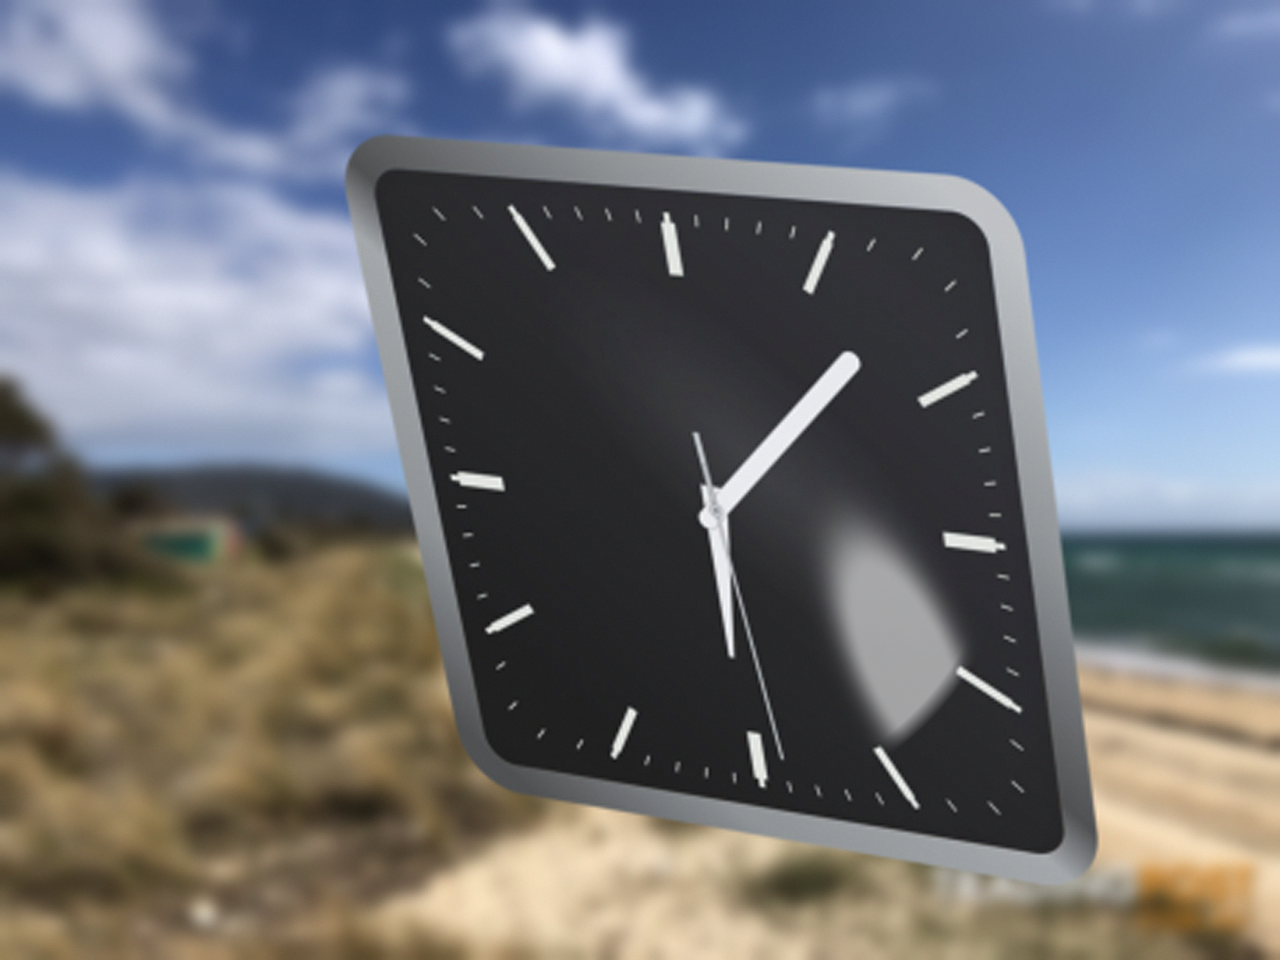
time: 6:07:29
